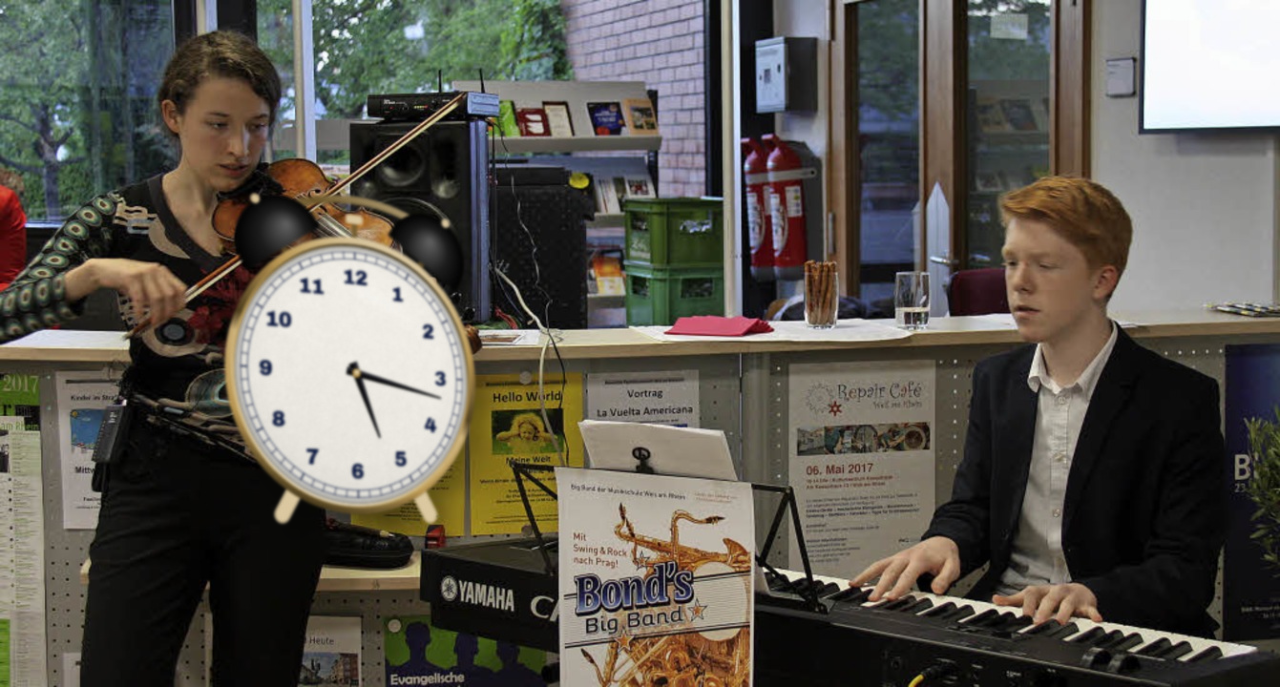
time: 5:17
